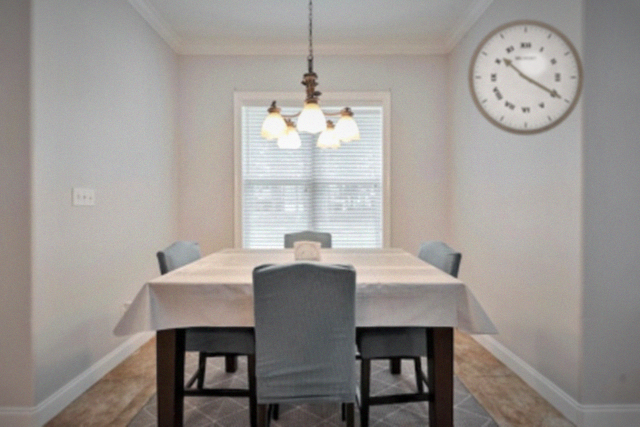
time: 10:20
